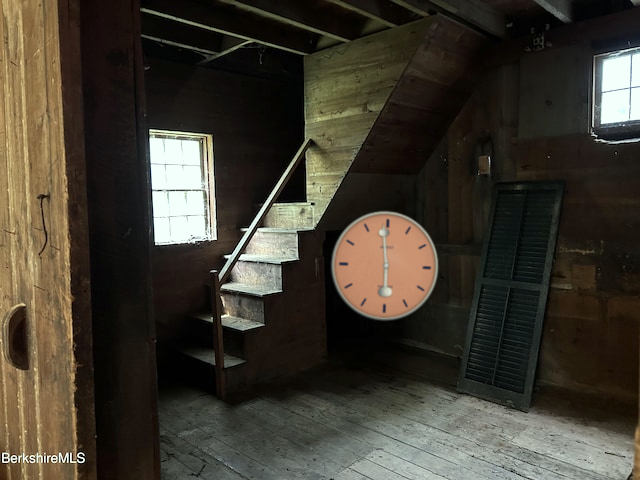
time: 5:59
